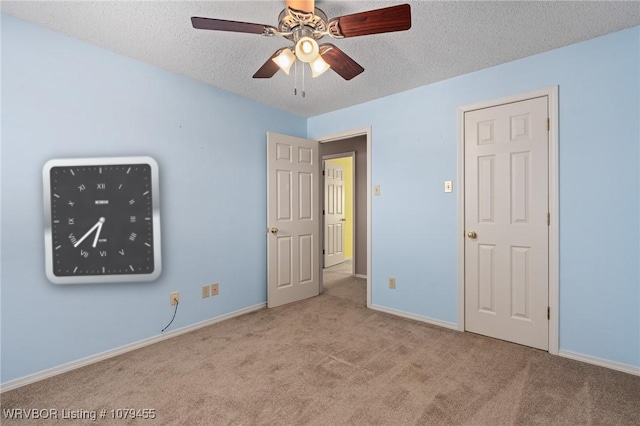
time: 6:38
